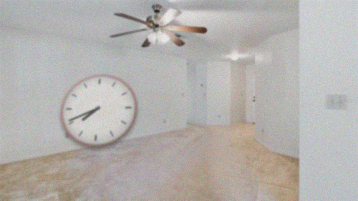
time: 7:41
